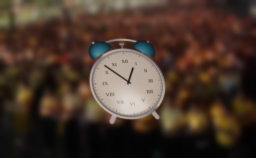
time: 12:52
